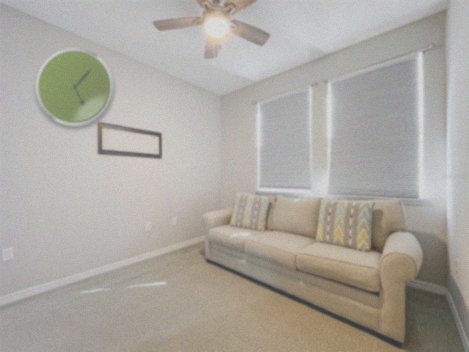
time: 5:07
